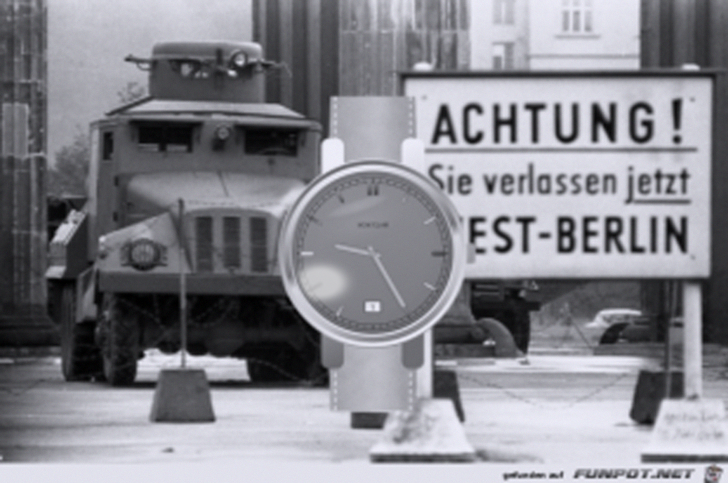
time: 9:25
